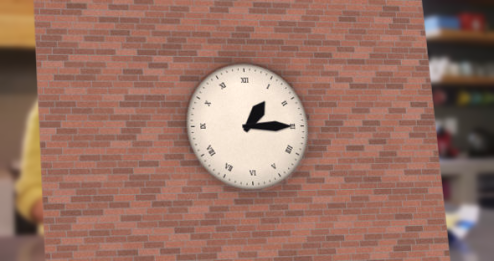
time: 1:15
